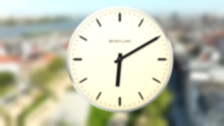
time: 6:10
